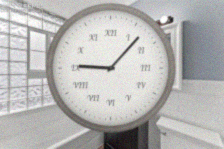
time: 9:07
